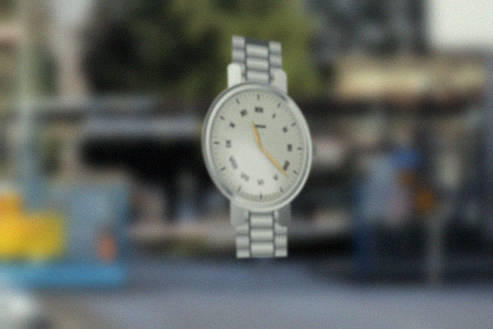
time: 11:22
